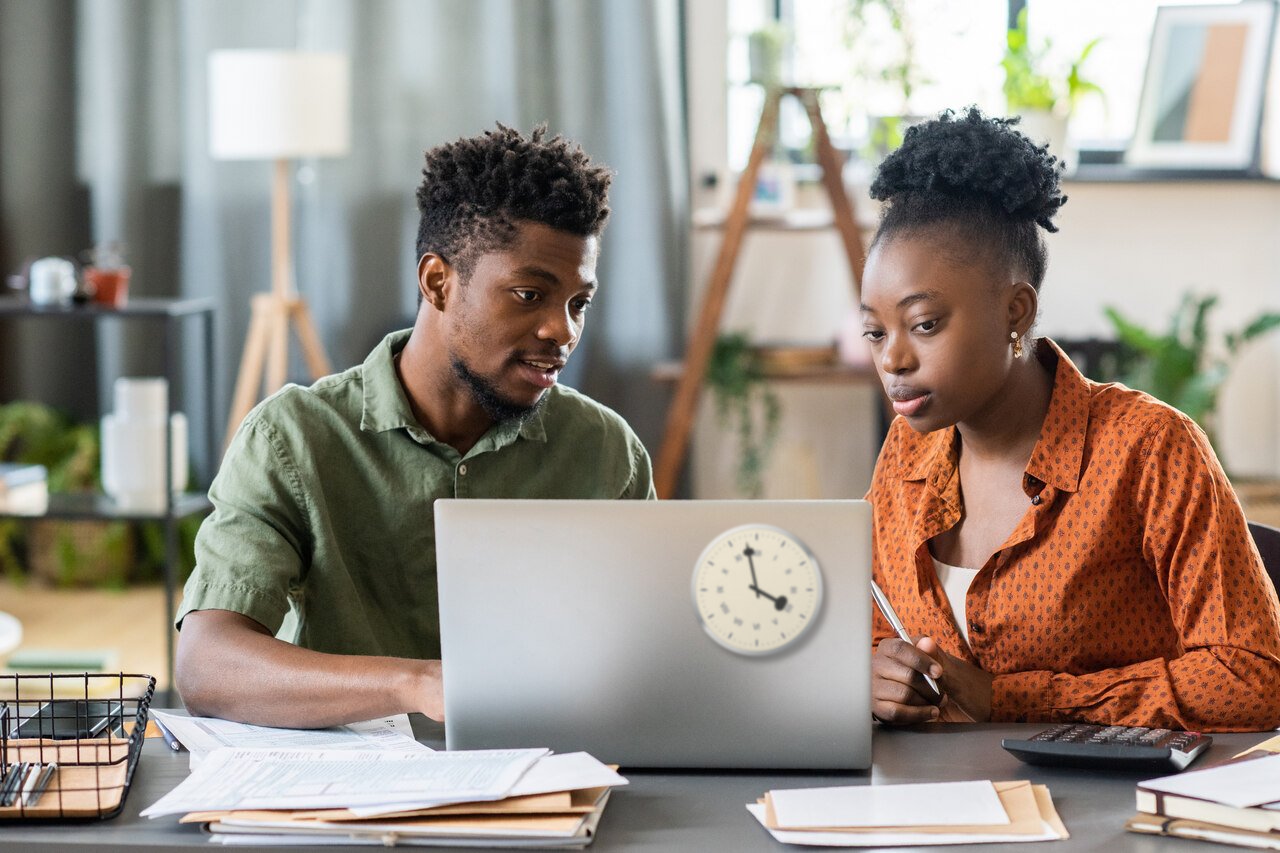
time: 3:58
